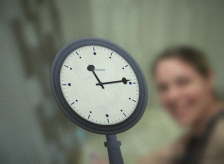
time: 11:14
